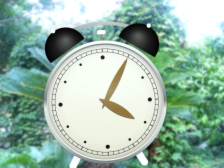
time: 4:05
